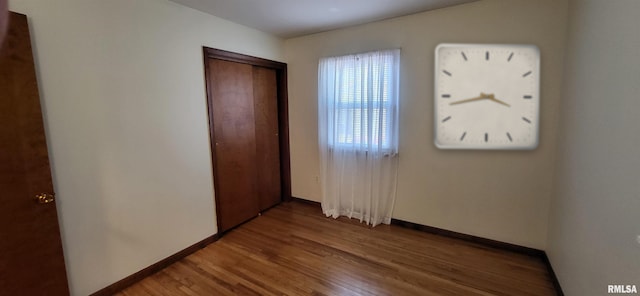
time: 3:43
